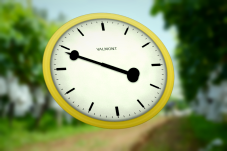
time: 3:49
